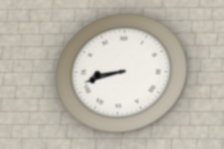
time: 8:42
